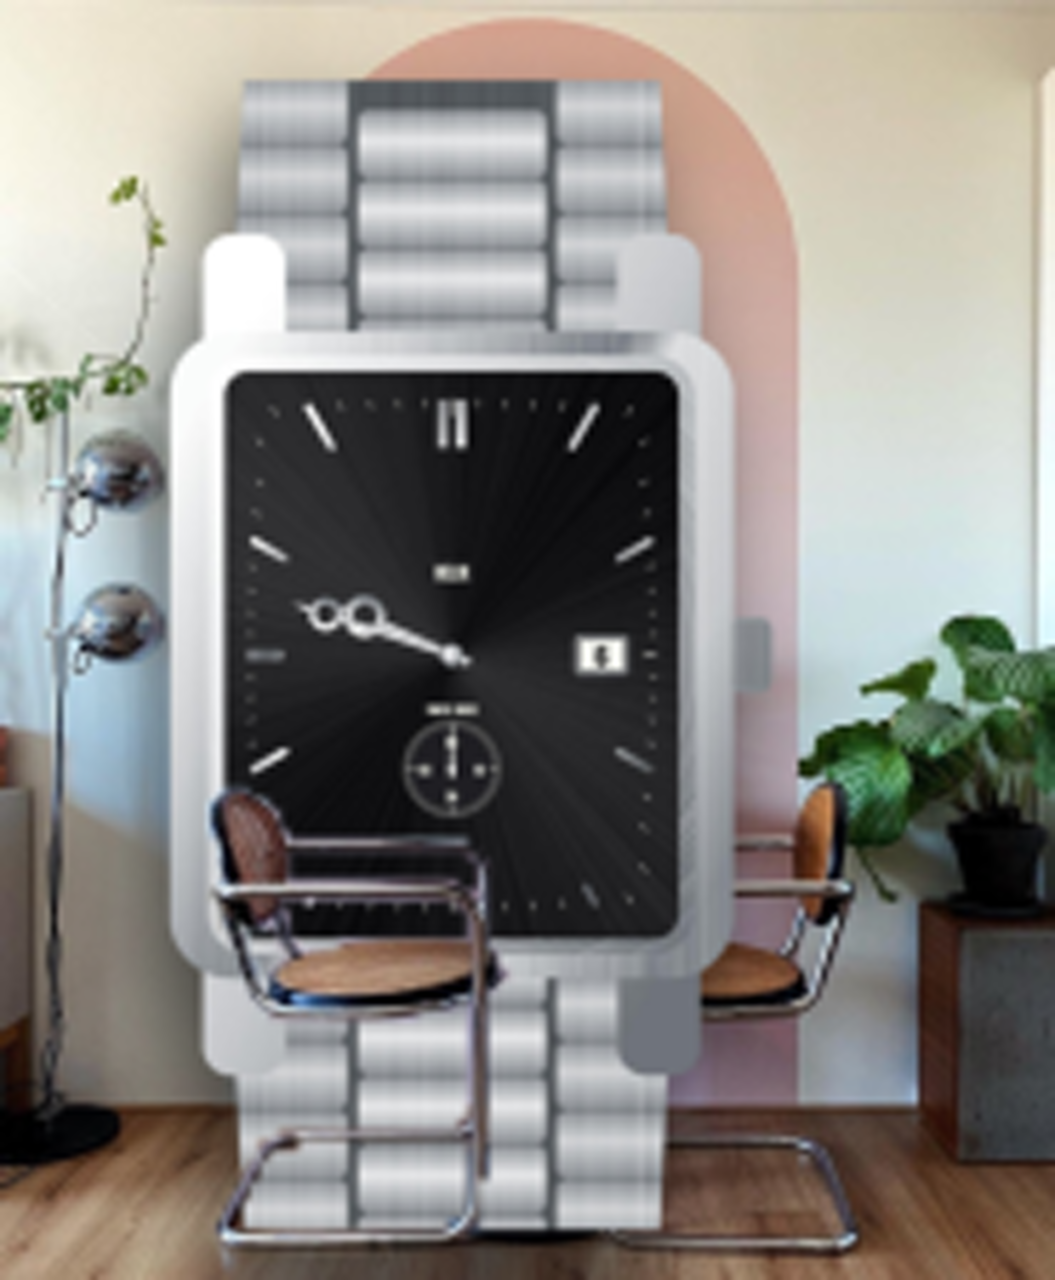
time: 9:48
